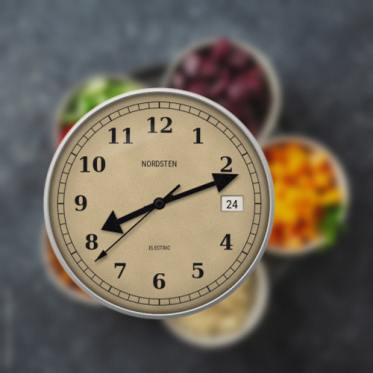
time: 8:11:38
